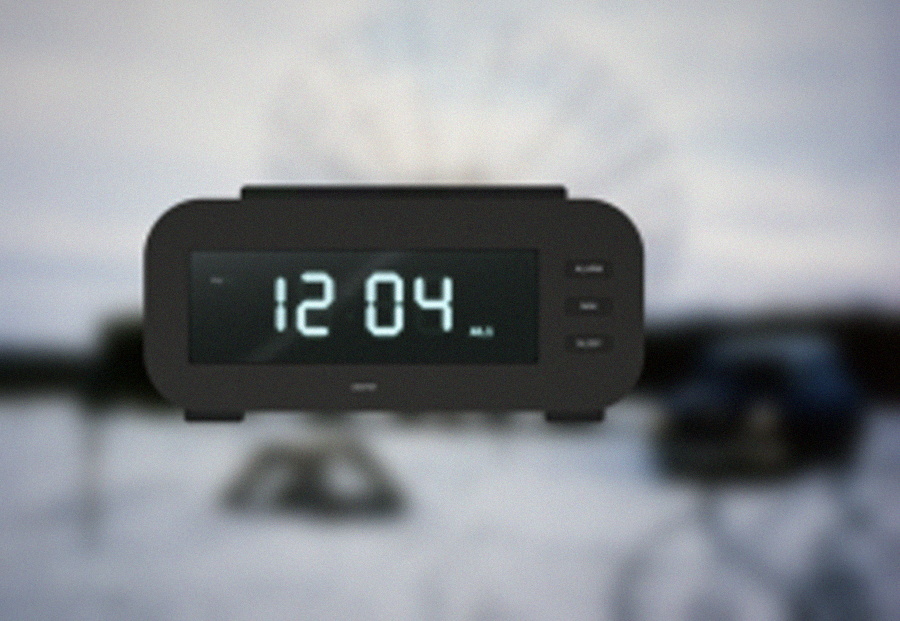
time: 12:04
